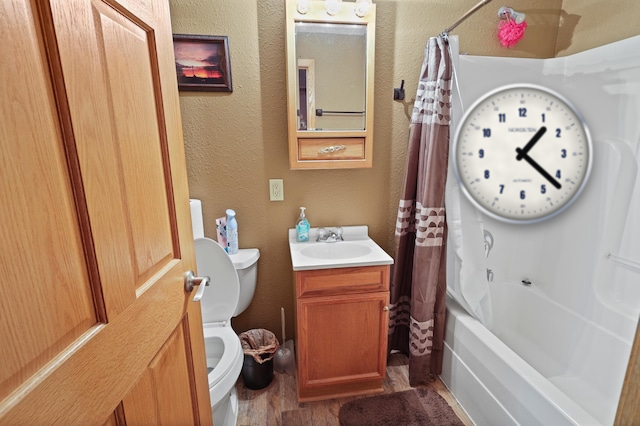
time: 1:22
